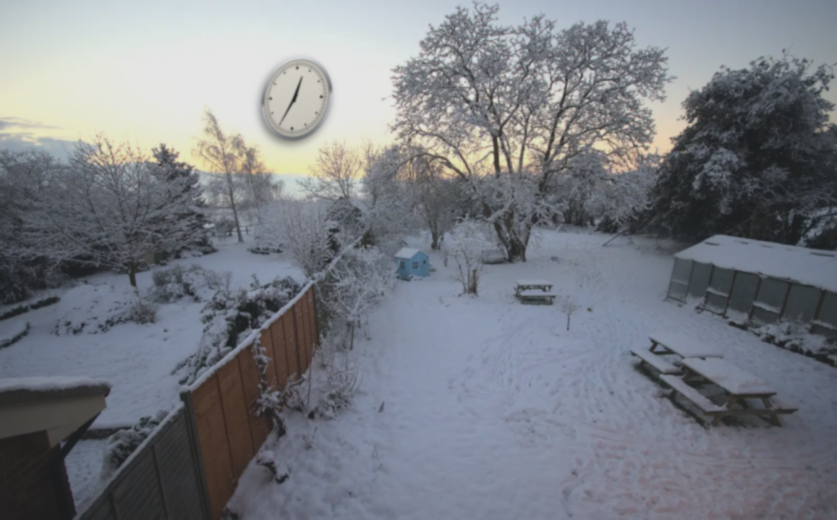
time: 12:35
